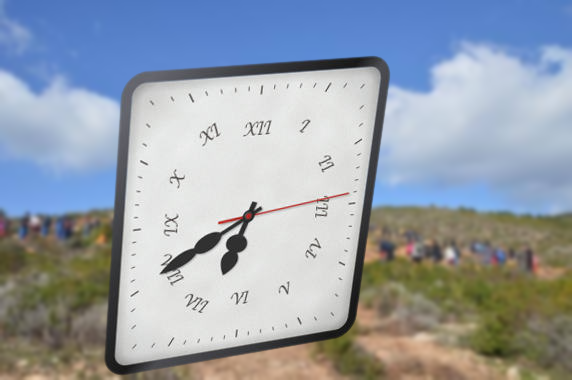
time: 6:40:14
